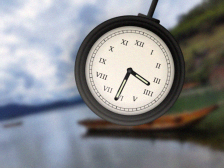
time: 3:31
